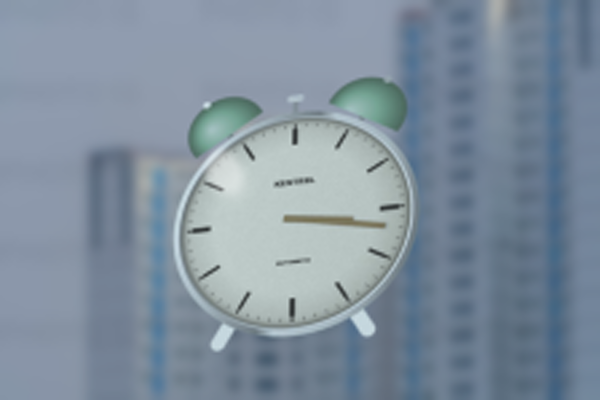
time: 3:17
